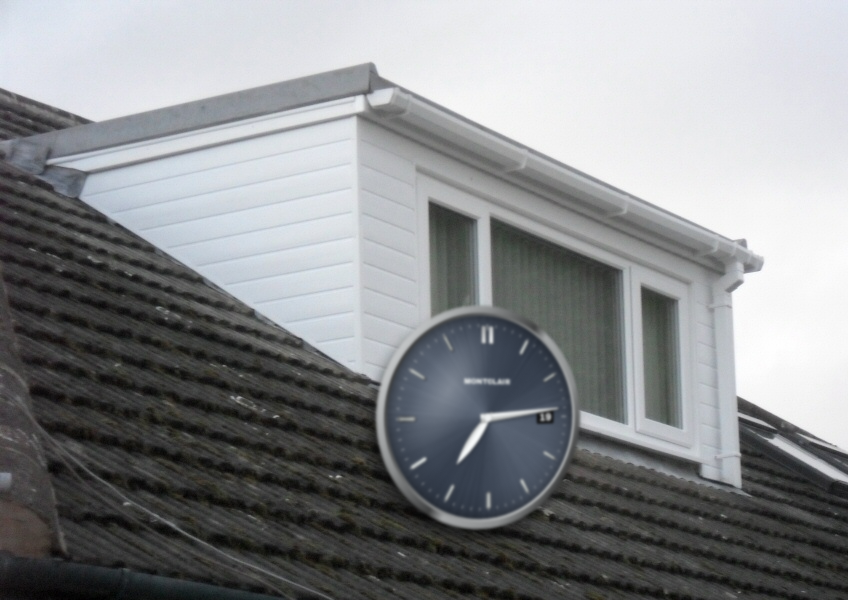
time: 7:14
